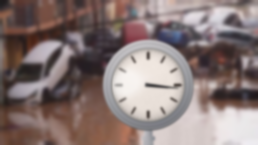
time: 3:16
